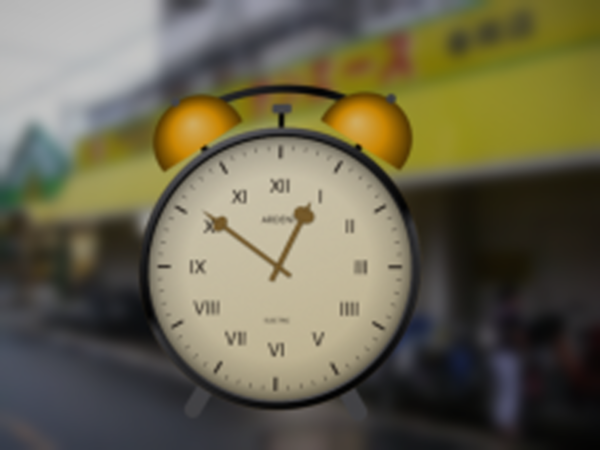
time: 12:51
